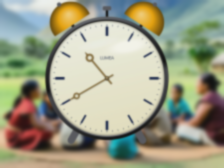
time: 10:40
